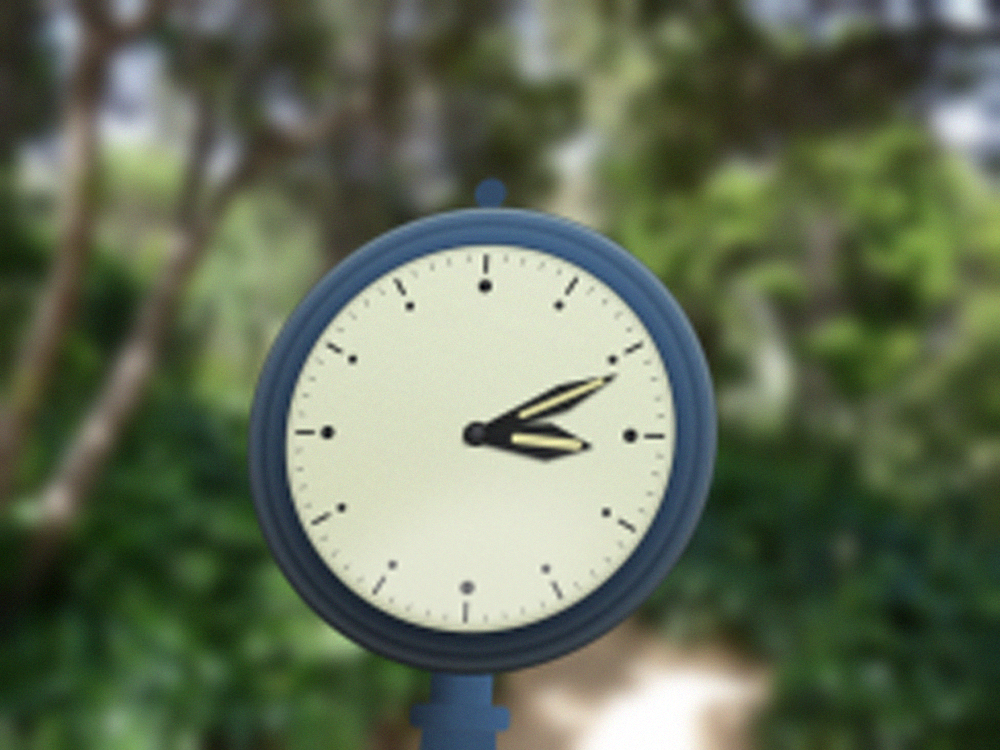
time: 3:11
